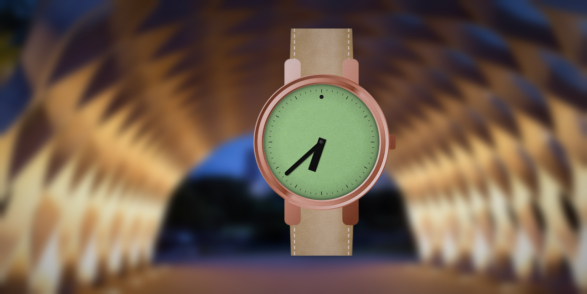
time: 6:38
